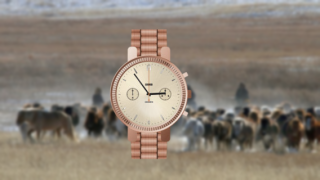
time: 2:54
